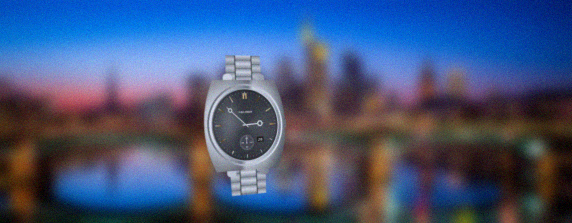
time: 2:52
